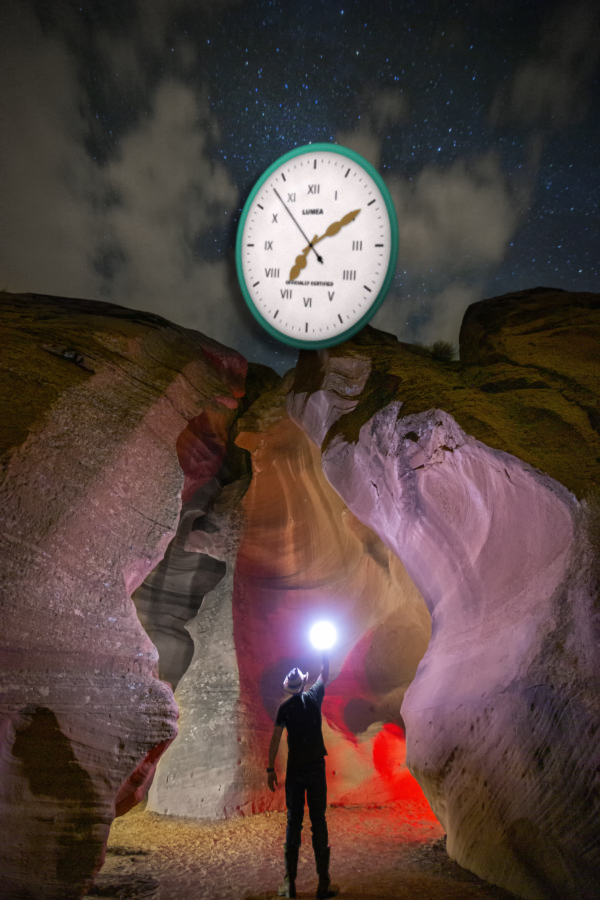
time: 7:09:53
